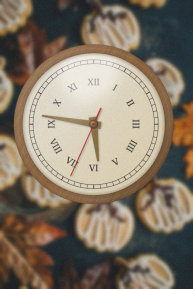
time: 5:46:34
